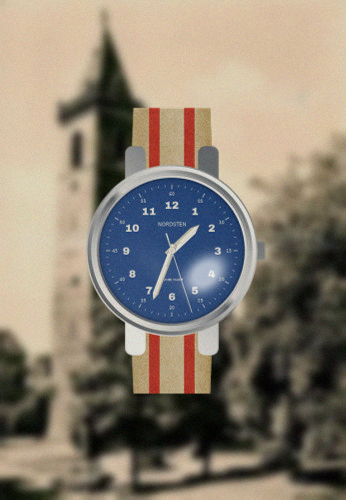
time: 1:33:27
